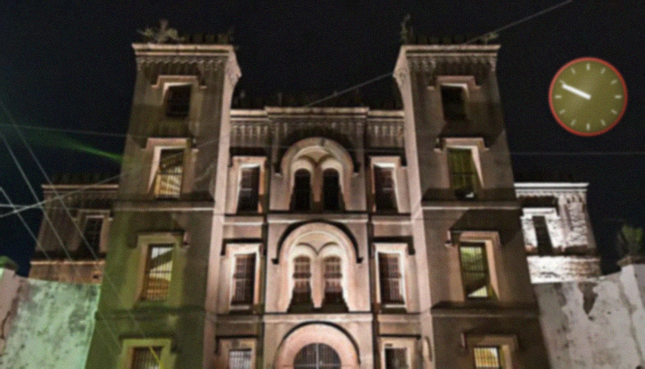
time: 9:49
